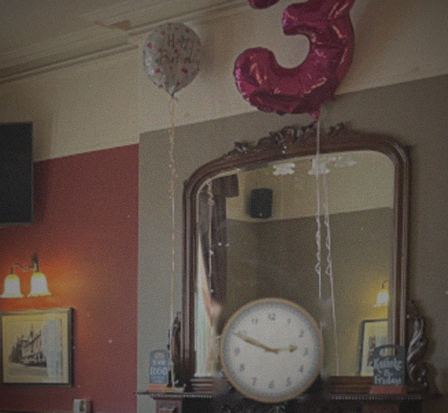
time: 2:49
